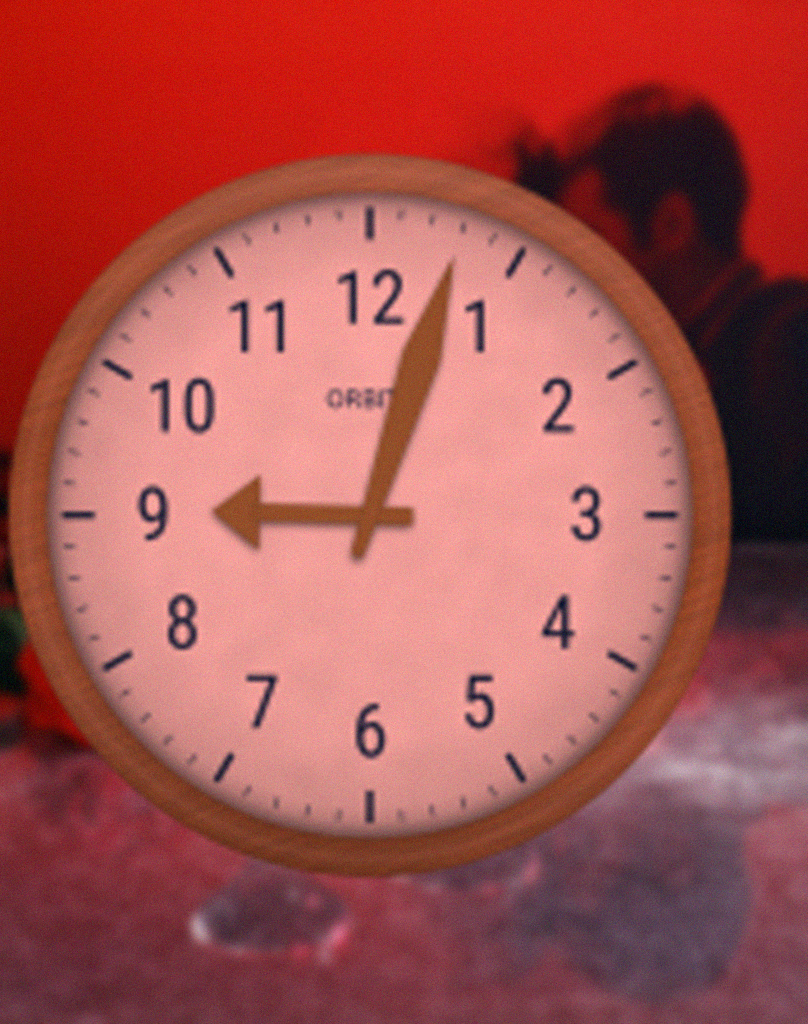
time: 9:03
